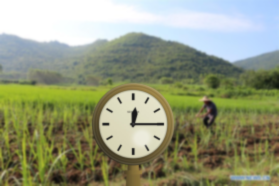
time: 12:15
